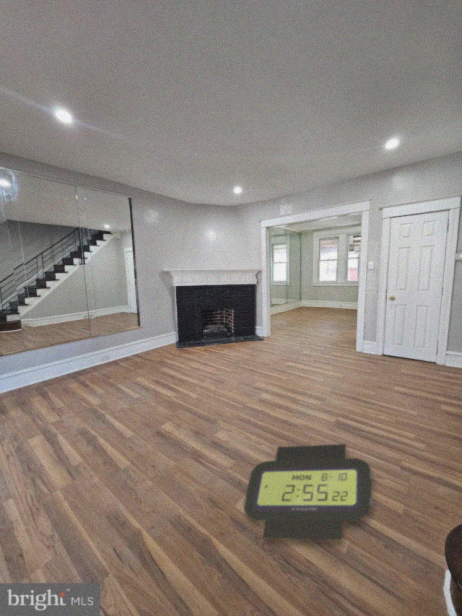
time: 2:55
